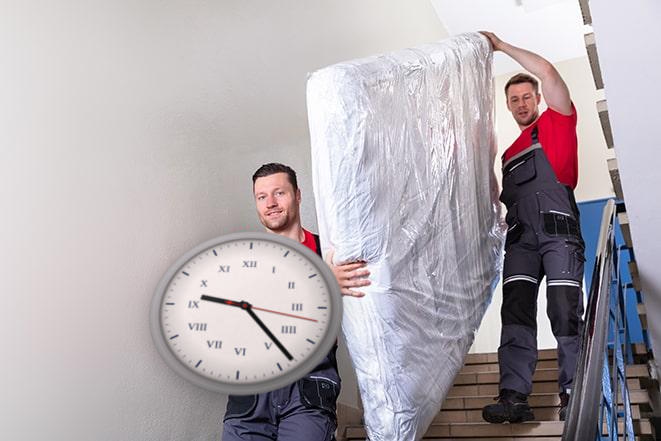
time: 9:23:17
